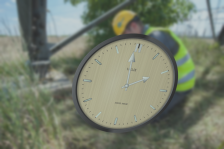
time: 1:59
